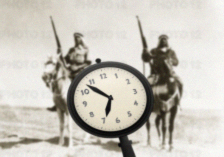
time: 6:53
